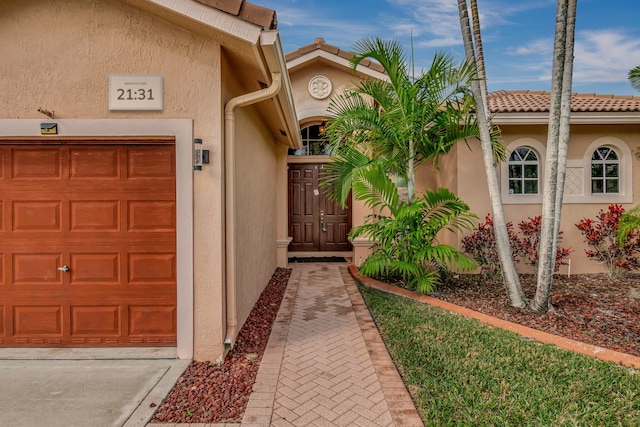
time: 21:31
